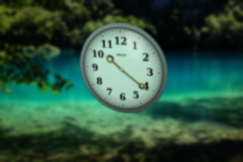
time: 10:21
